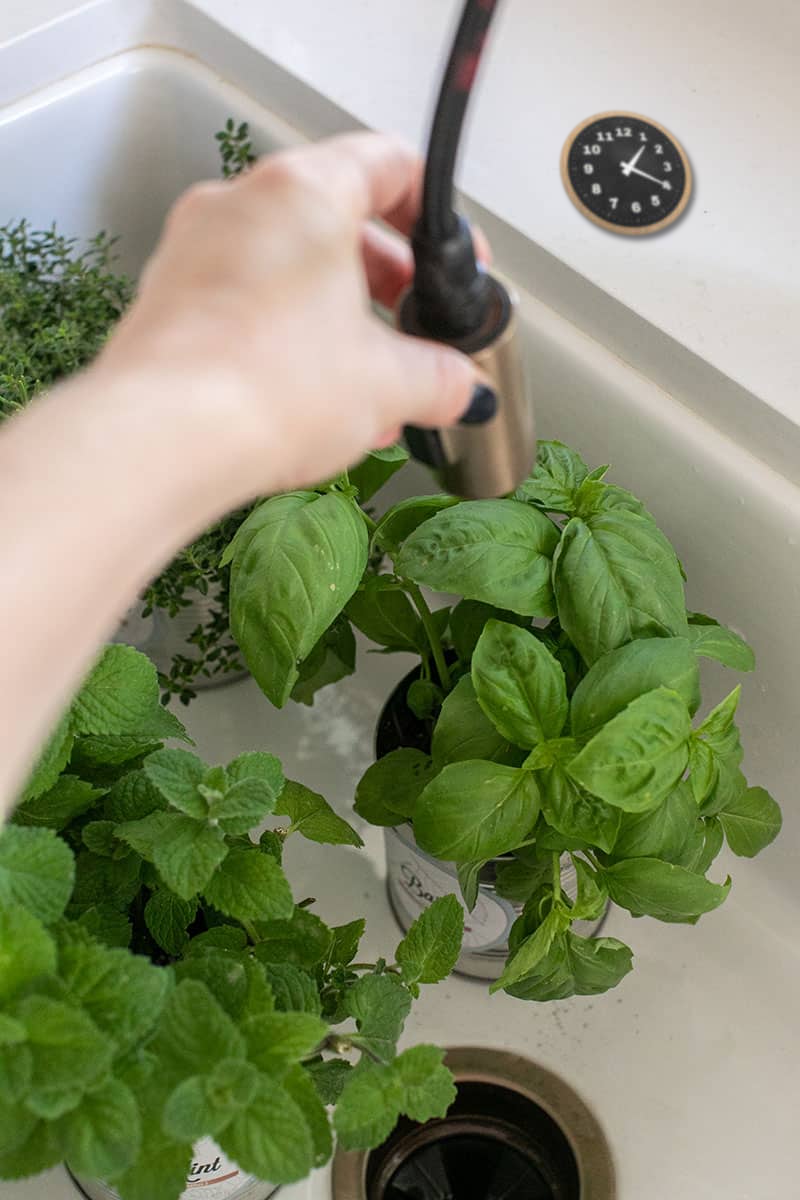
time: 1:20
